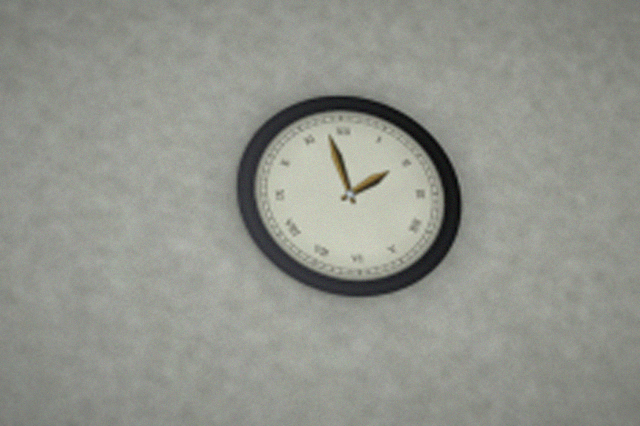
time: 1:58
